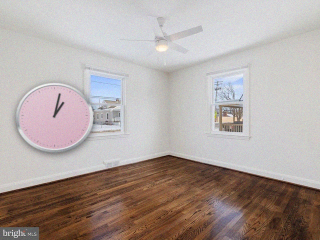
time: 1:02
